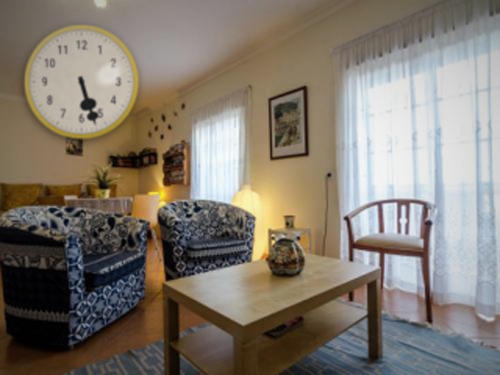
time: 5:27
